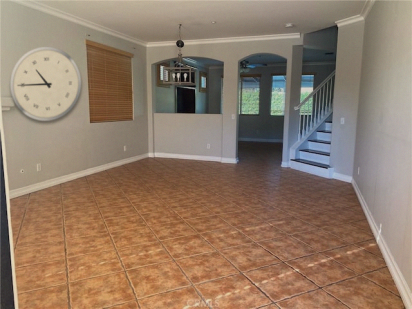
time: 10:45
